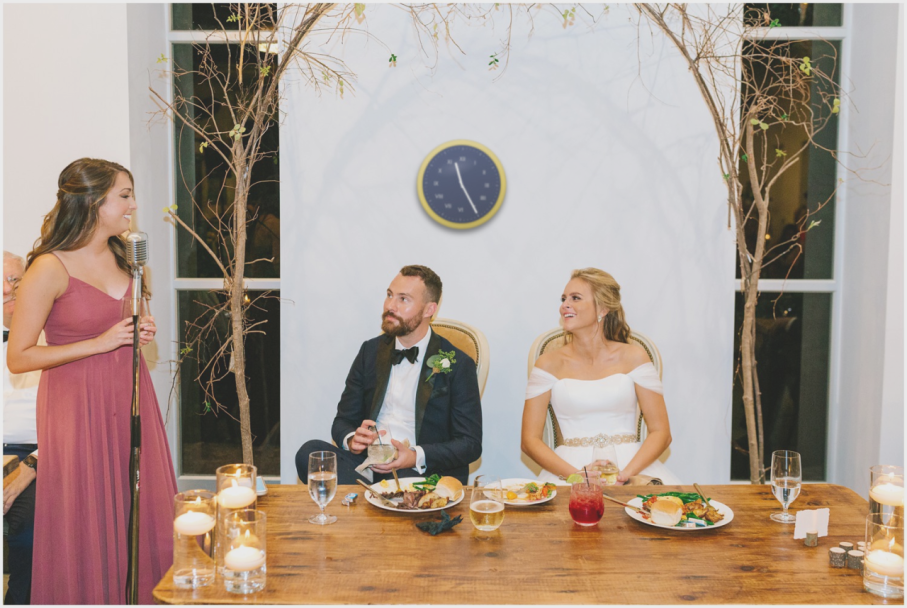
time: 11:25
